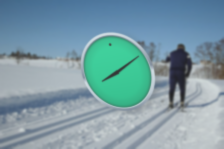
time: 8:10
